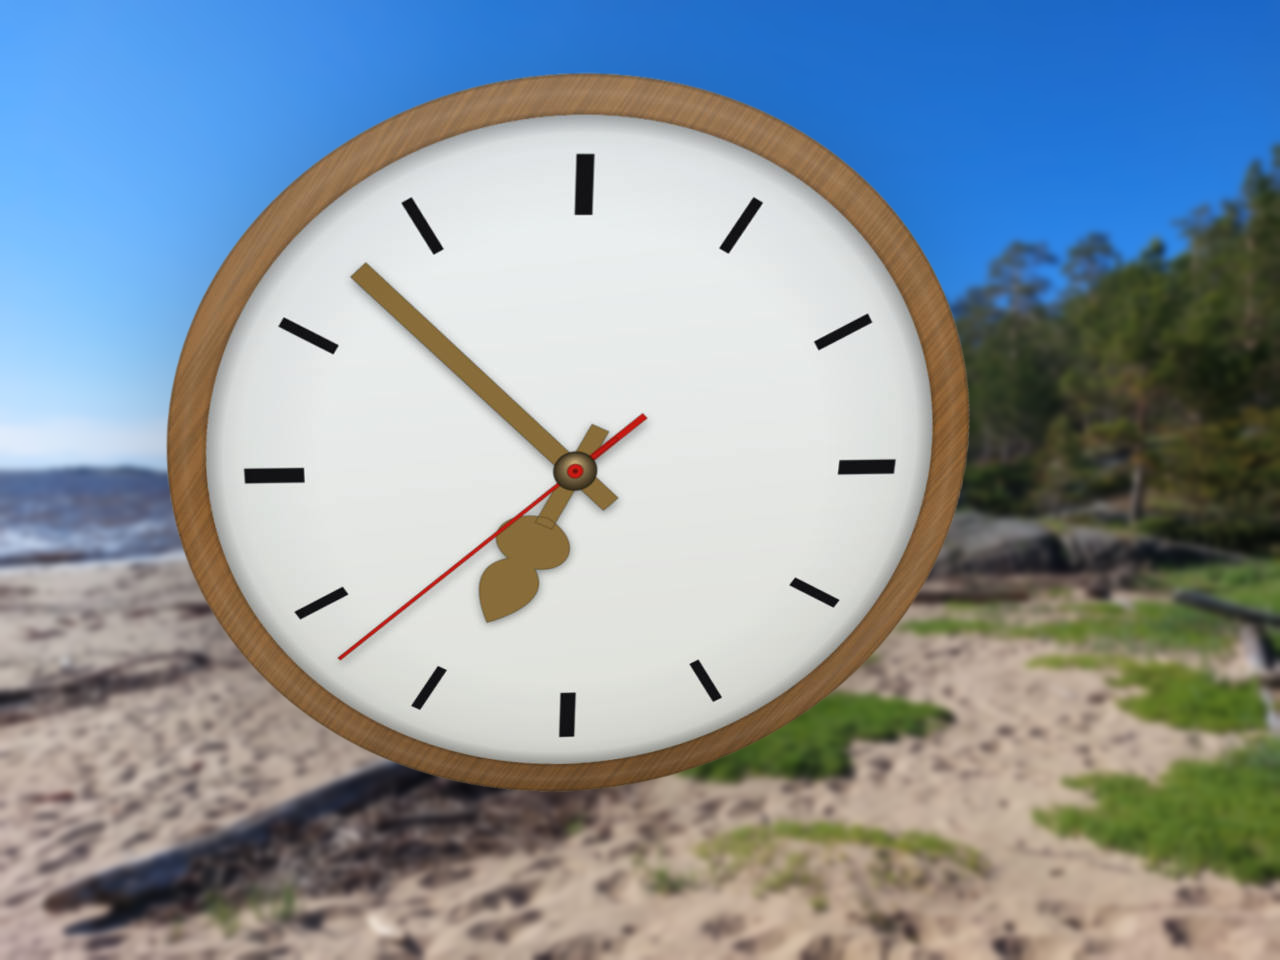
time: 6:52:38
